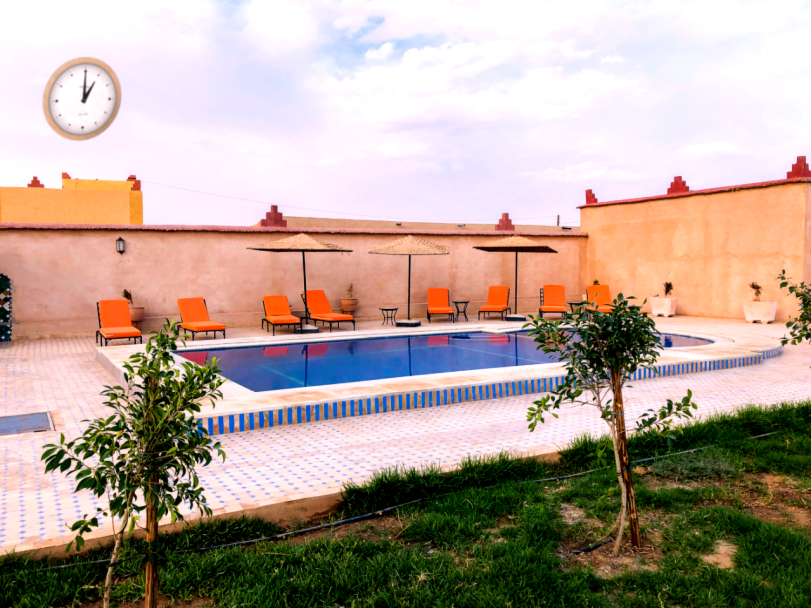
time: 1:00
